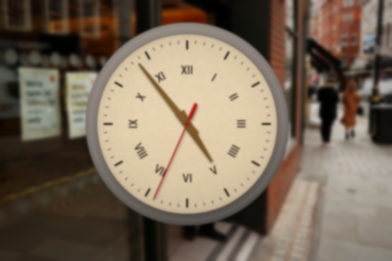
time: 4:53:34
